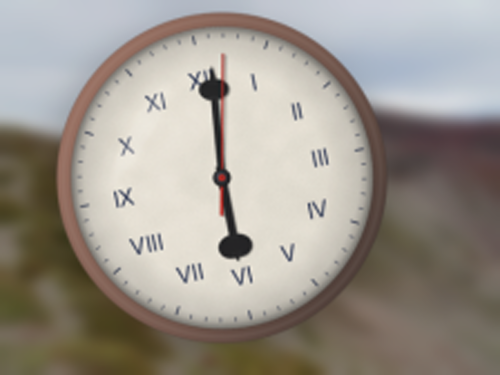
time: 6:01:02
